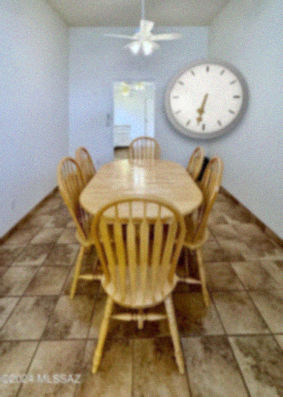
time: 6:32
